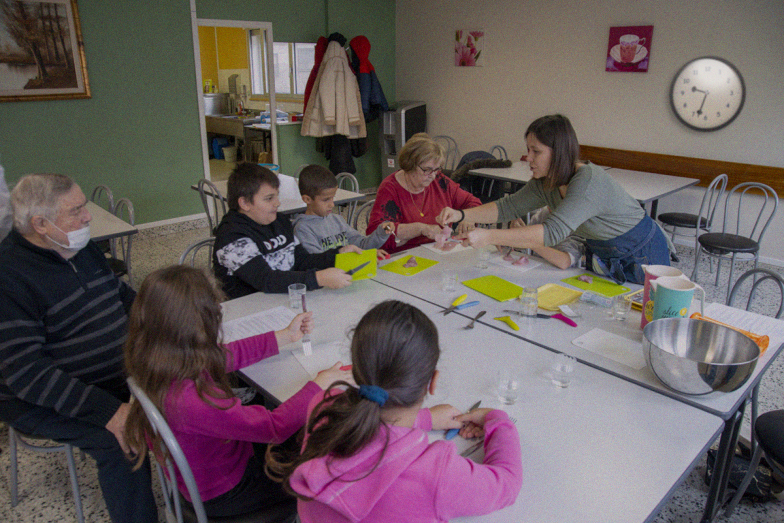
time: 9:33
